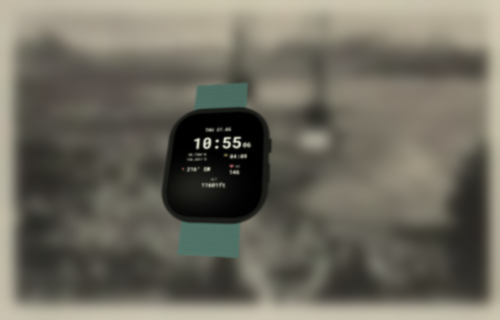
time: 10:55
